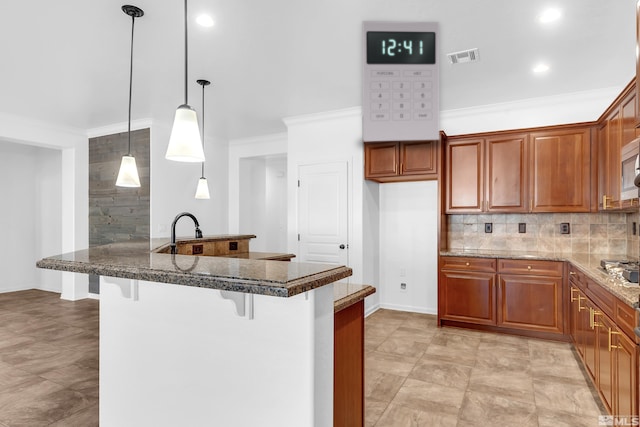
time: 12:41
